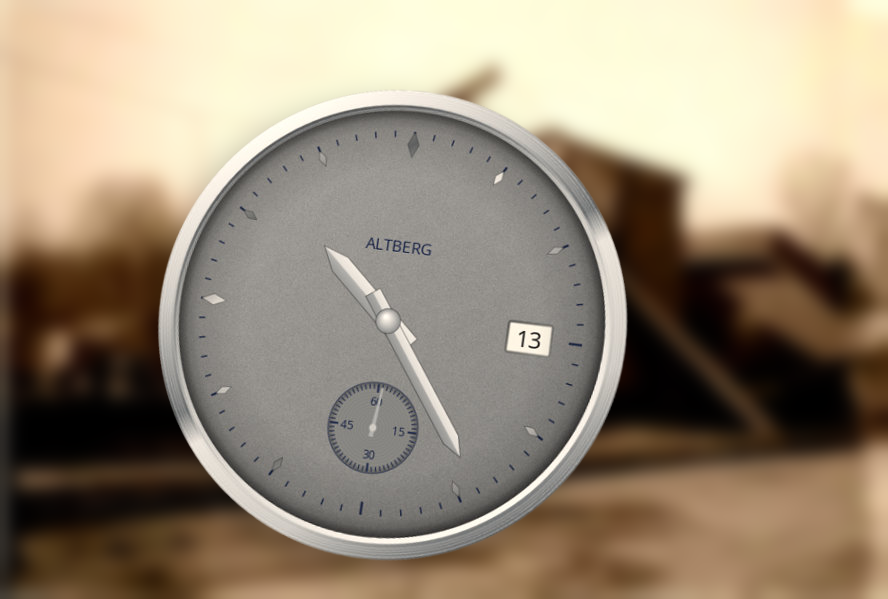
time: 10:24:01
